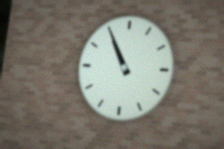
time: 10:55
